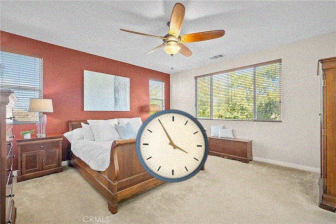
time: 3:55
